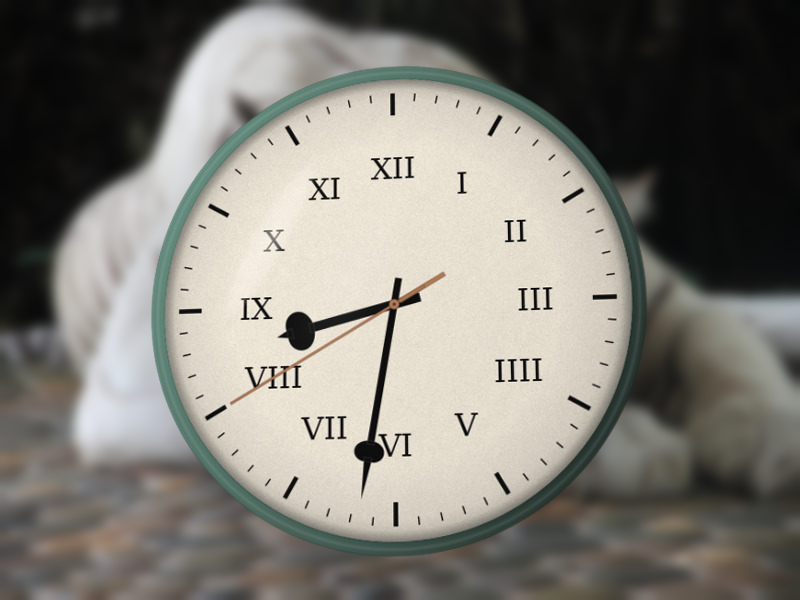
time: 8:31:40
